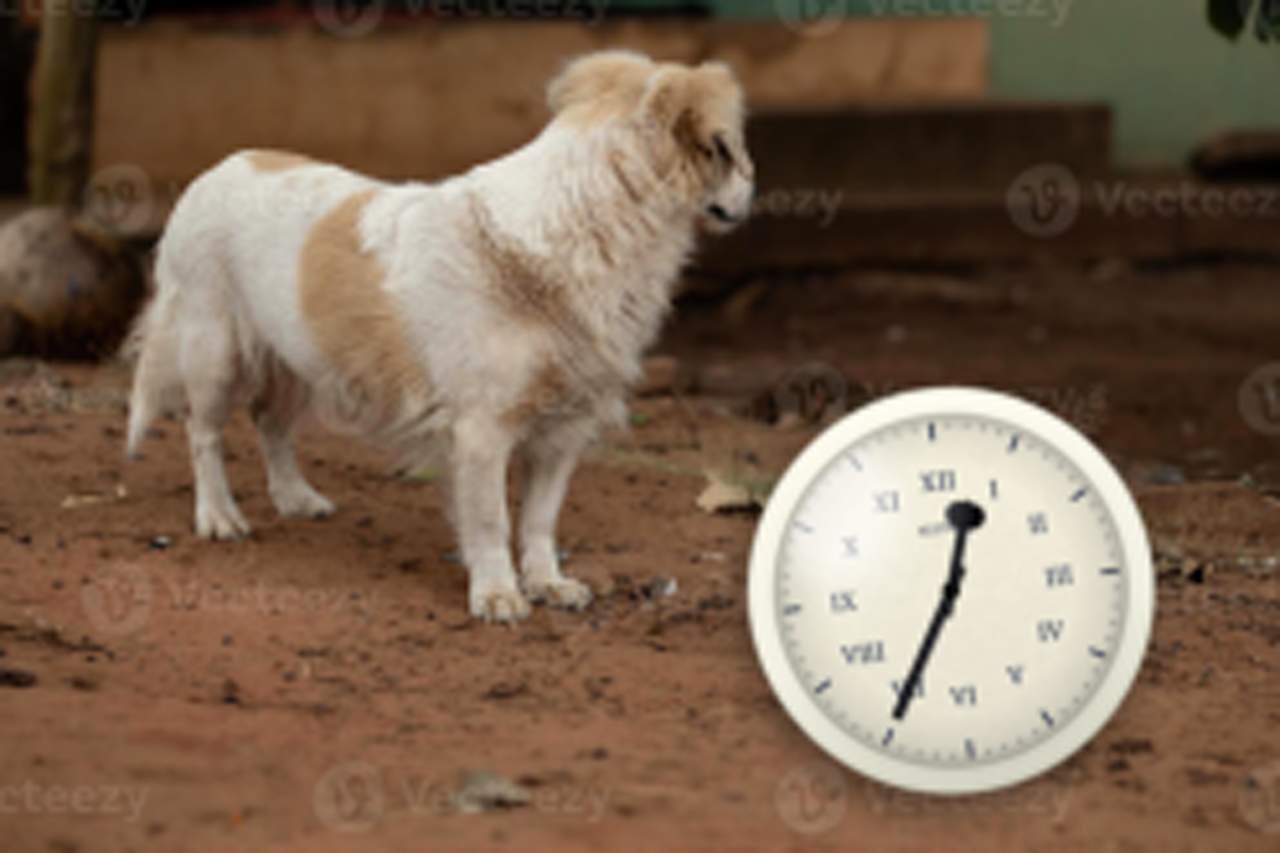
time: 12:35
